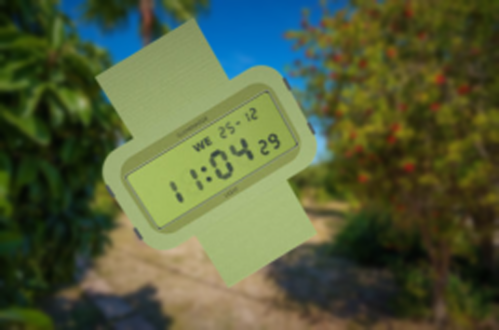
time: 11:04:29
